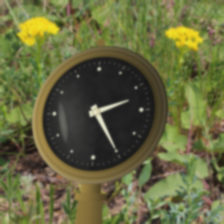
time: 2:25
